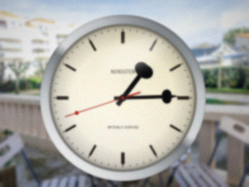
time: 1:14:42
